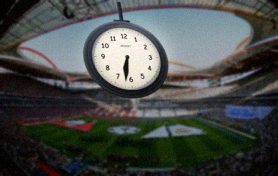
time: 6:32
